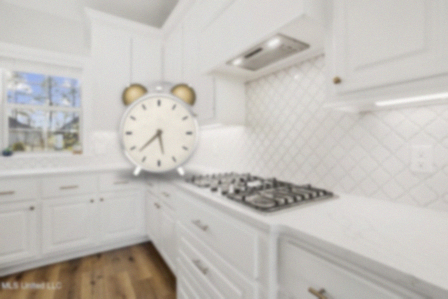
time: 5:38
